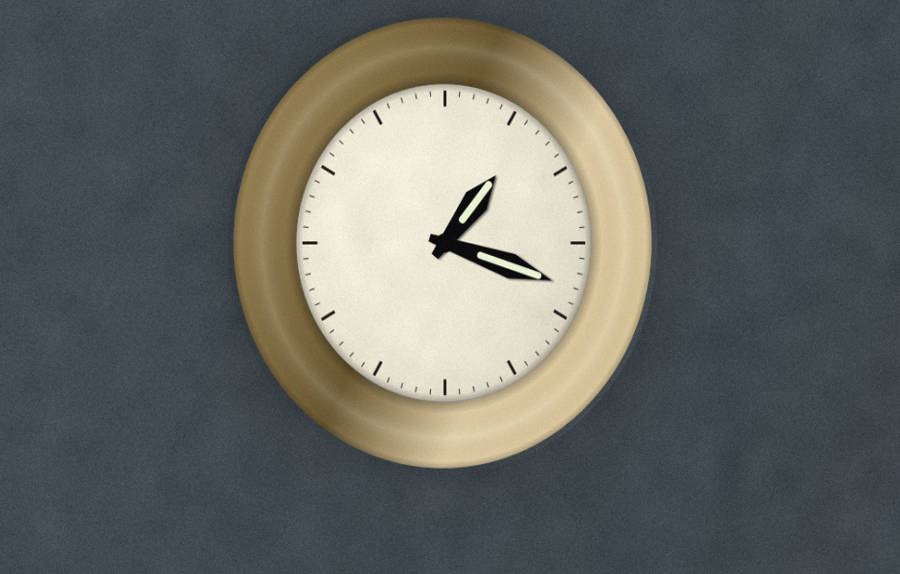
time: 1:18
